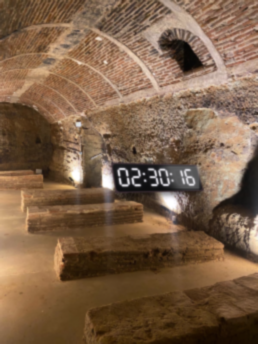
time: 2:30:16
